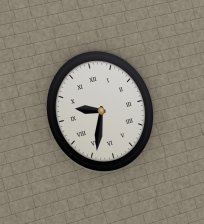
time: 9:34
